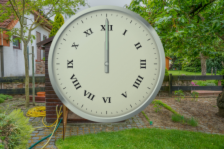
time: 12:00
